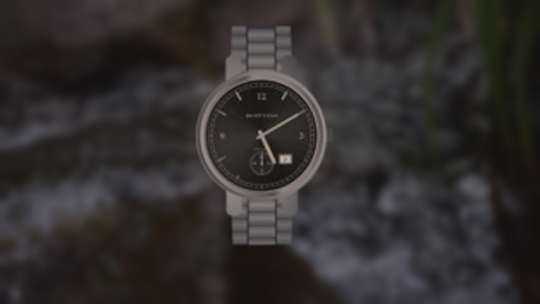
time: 5:10
